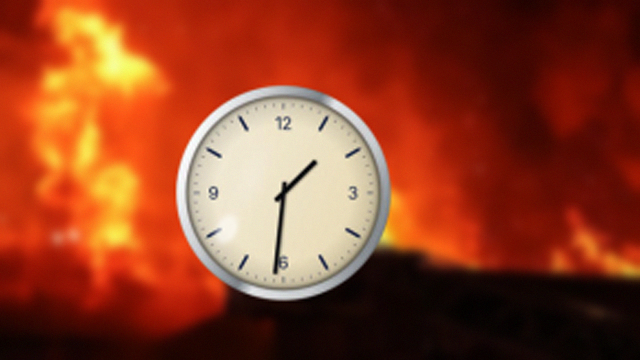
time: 1:31
